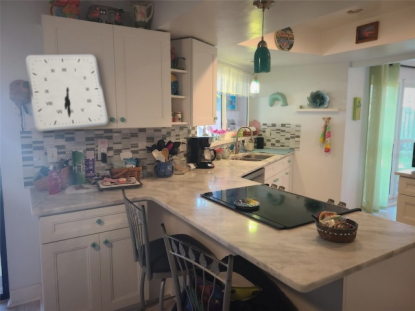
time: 6:31
